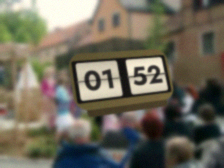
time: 1:52
